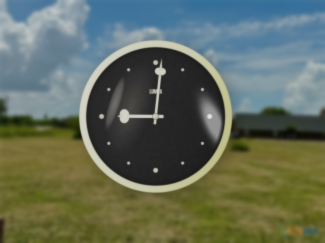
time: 9:01
